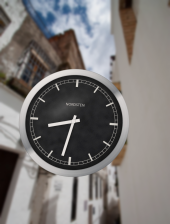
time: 8:32
